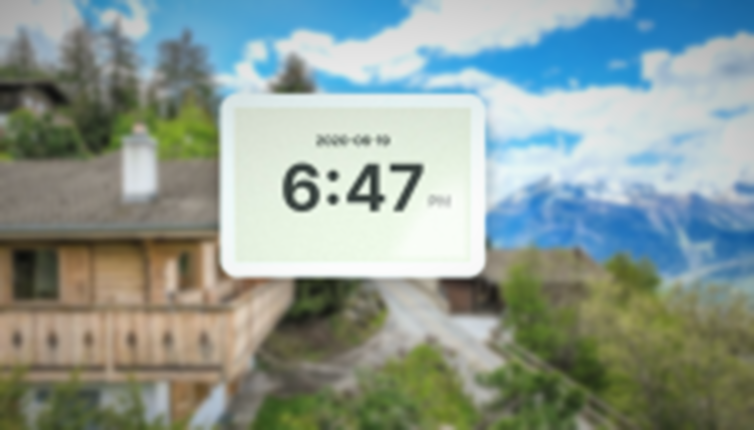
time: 6:47
